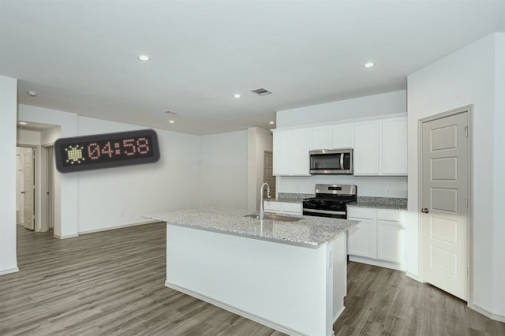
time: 4:58
